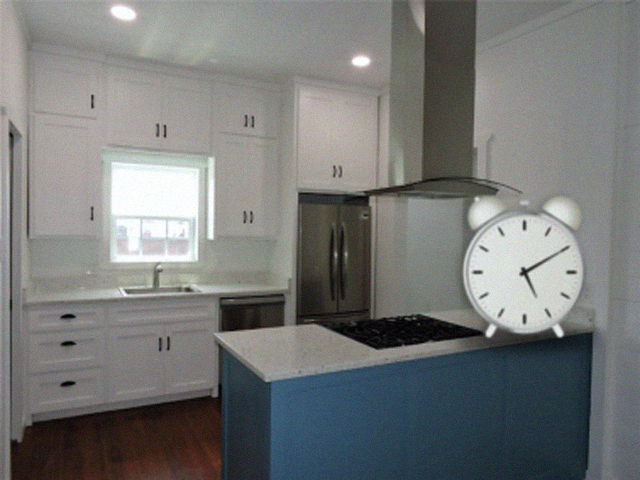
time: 5:10
